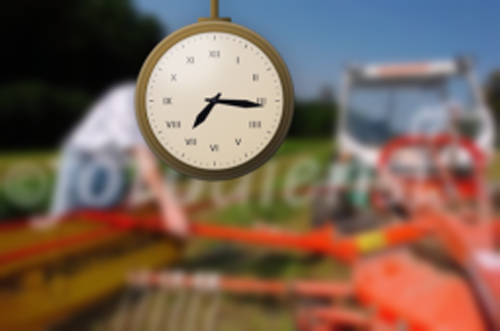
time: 7:16
